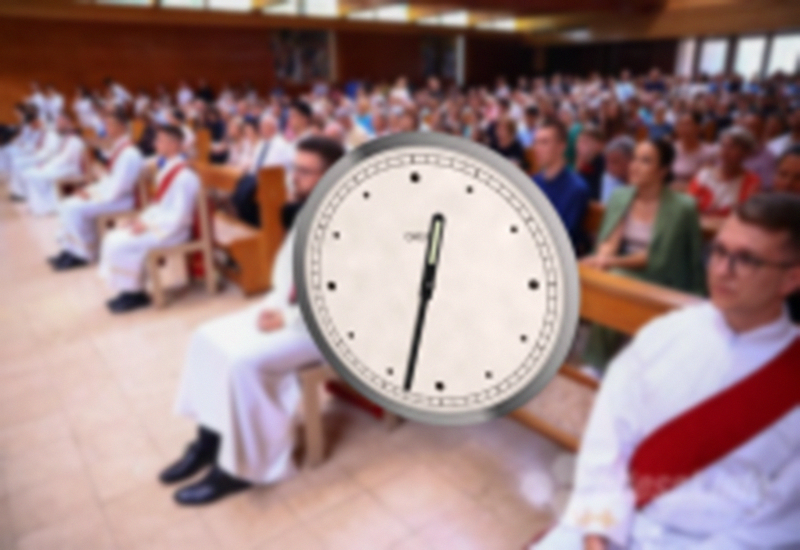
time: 12:33
